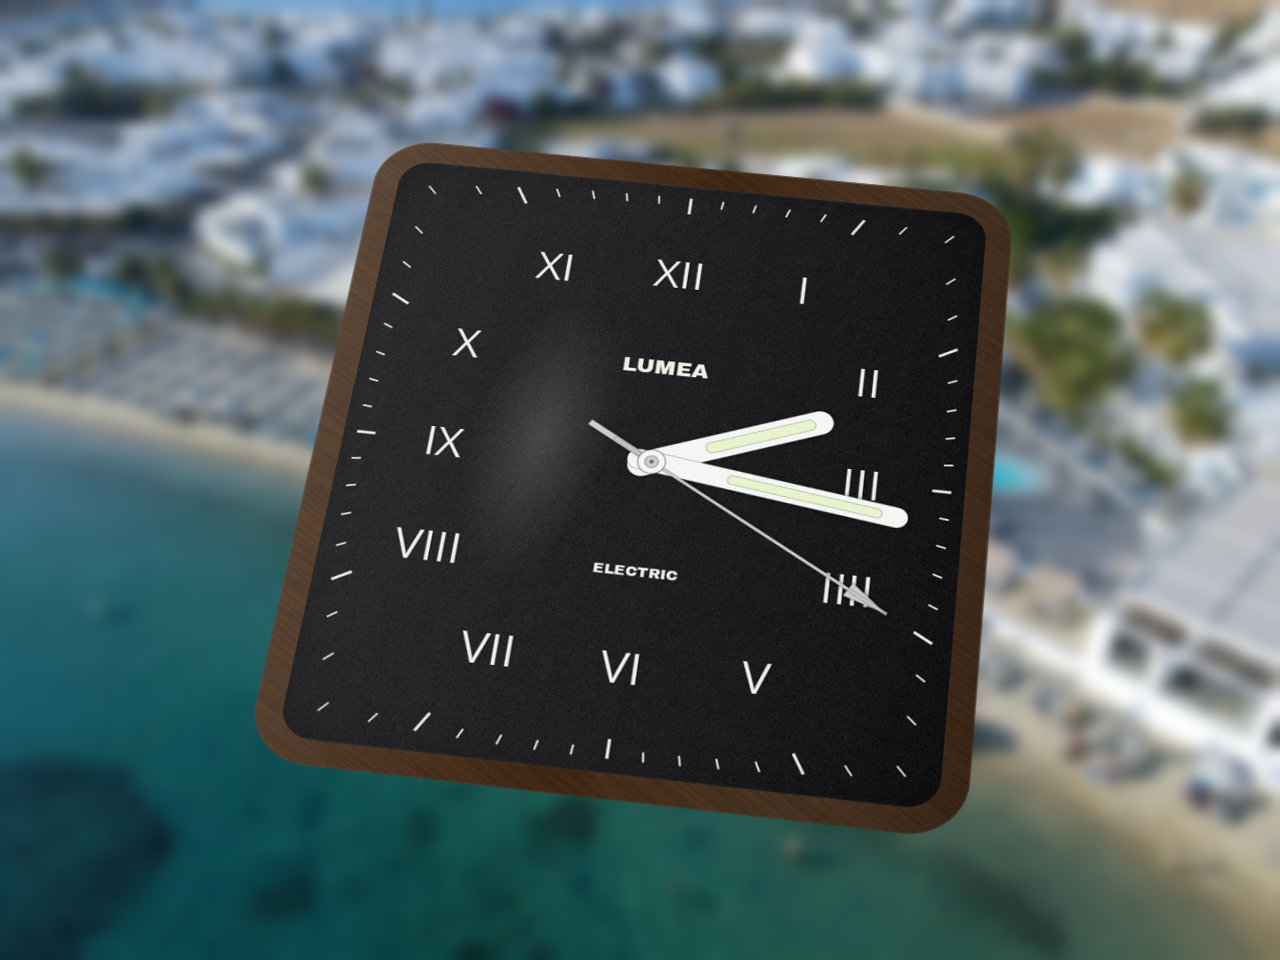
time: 2:16:20
